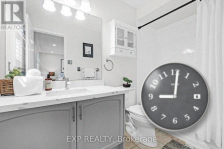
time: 9:01
